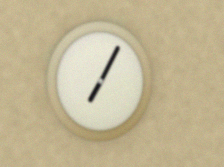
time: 7:05
